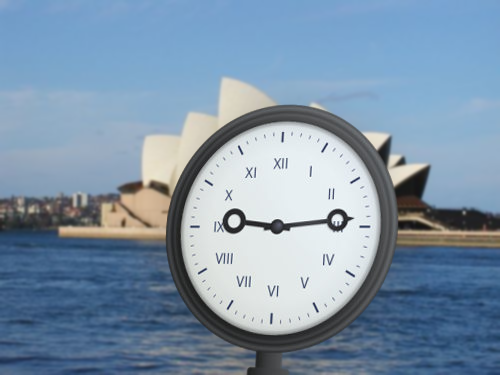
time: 9:14
